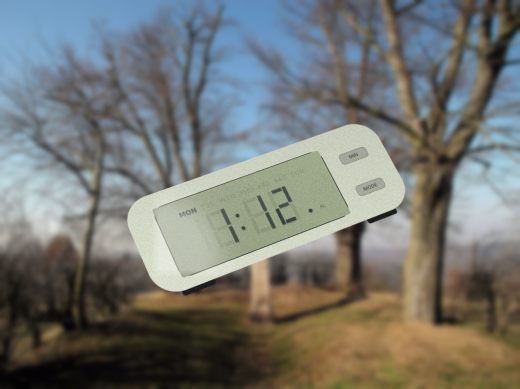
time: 1:12
